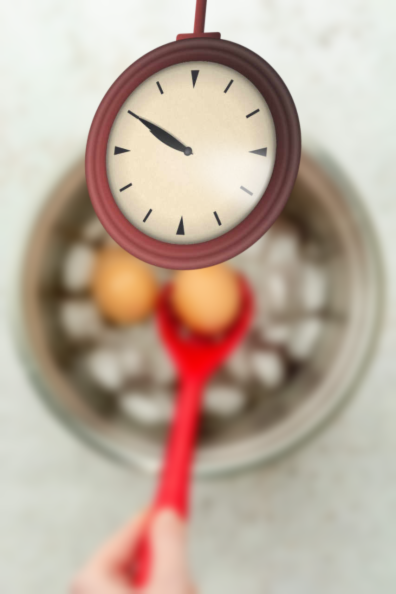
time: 9:50
